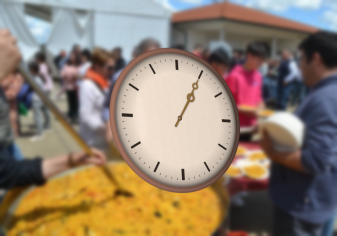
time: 1:05
